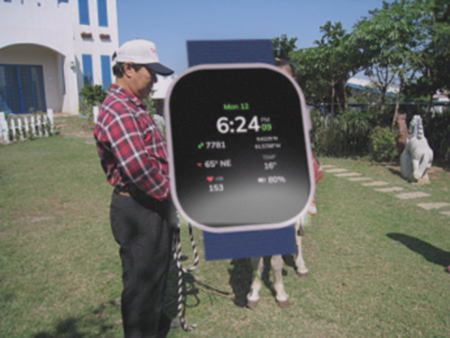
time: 6:24
